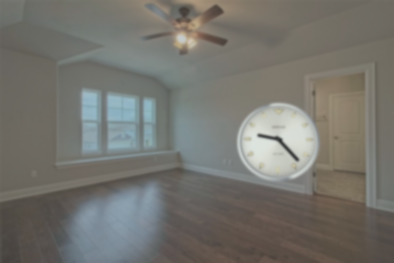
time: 9:23
